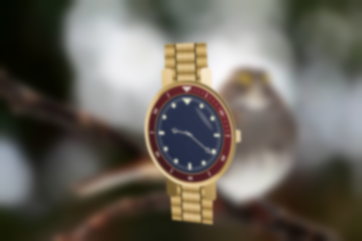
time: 9:21
